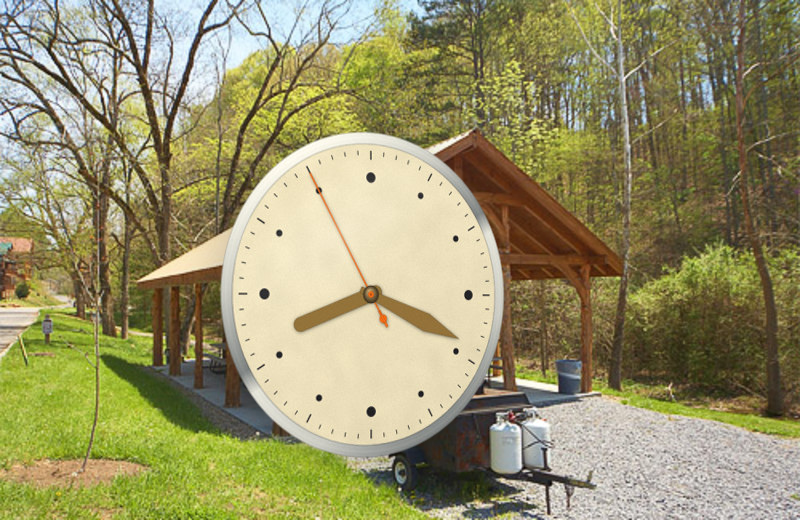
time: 8:18:55
